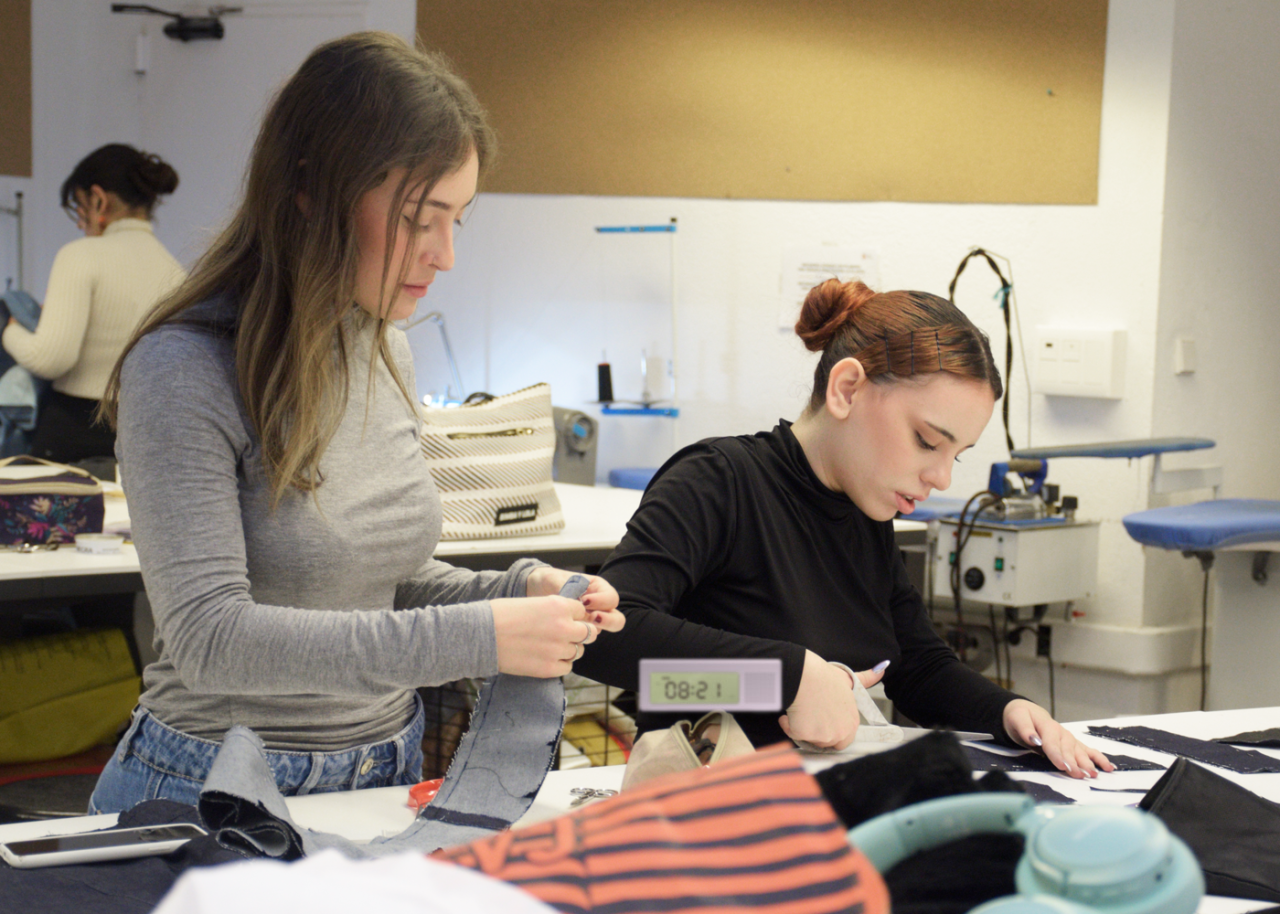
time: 8:21
